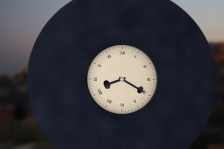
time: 8:20
